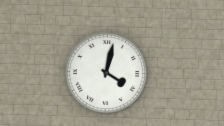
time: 4:02
